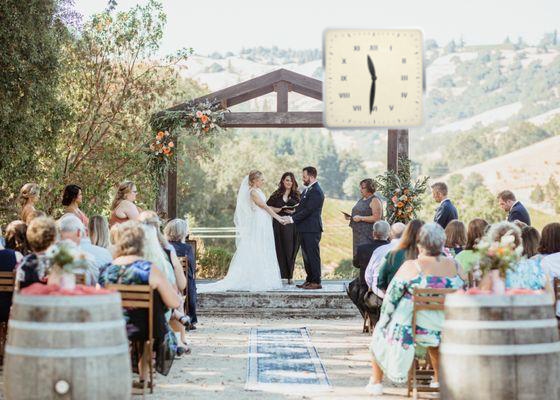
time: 11:31
